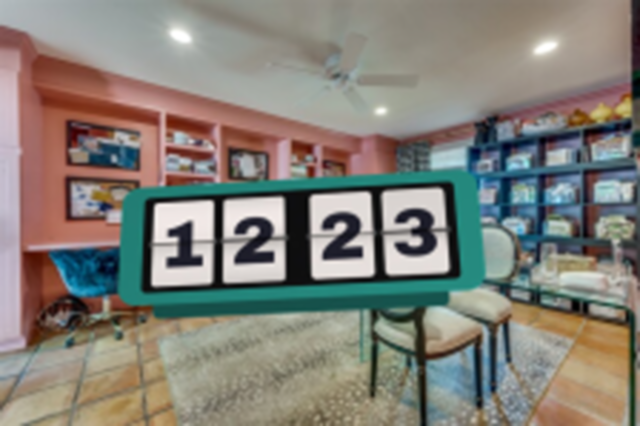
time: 12:23
